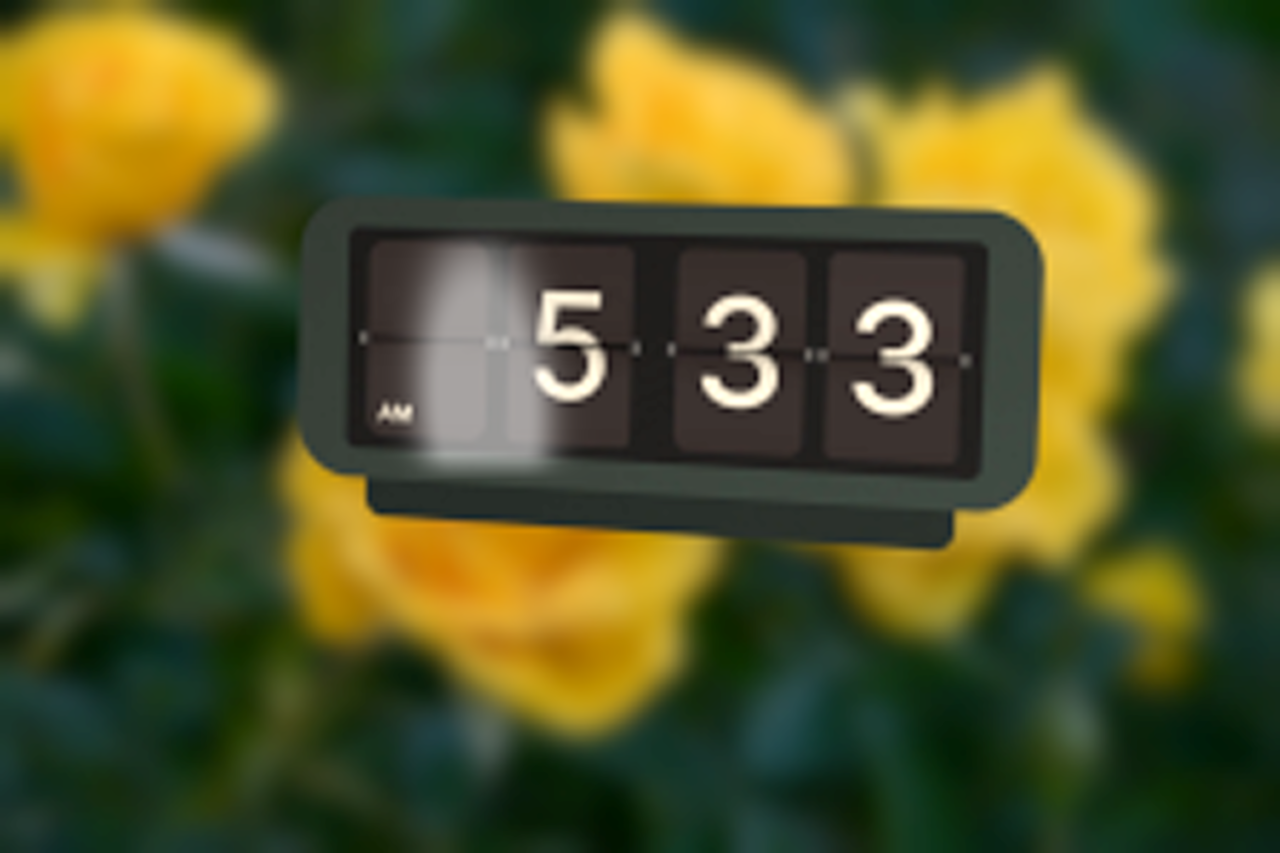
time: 5:33
